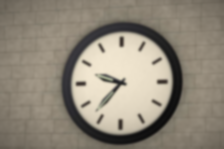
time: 9:37
